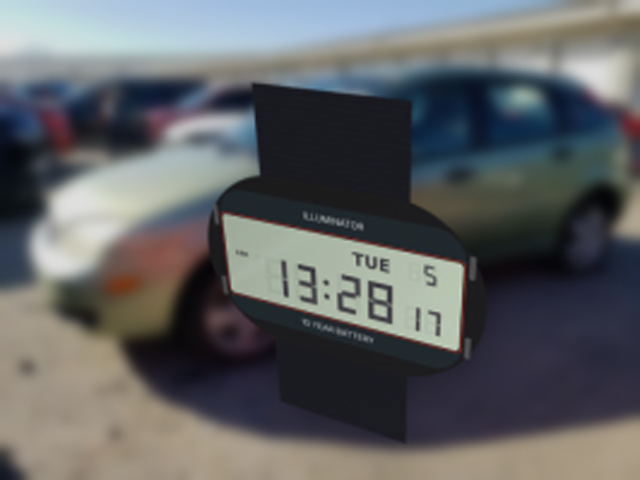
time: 13:28:17
